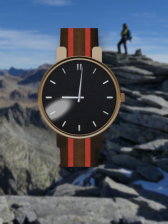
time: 9:01
